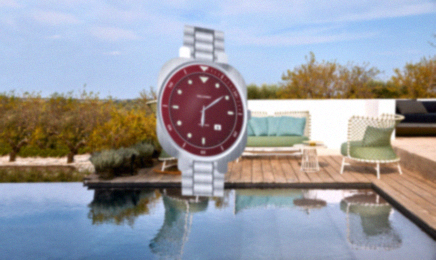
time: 6:09
